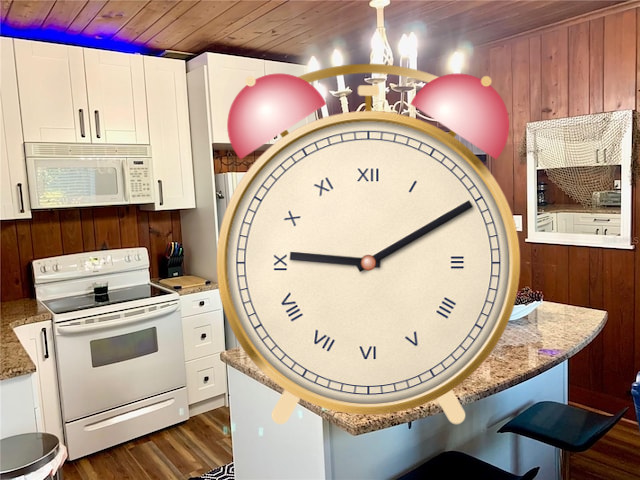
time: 9:10
